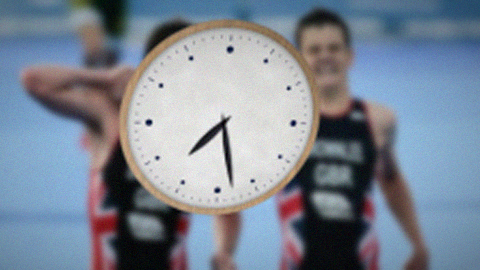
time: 7:28
